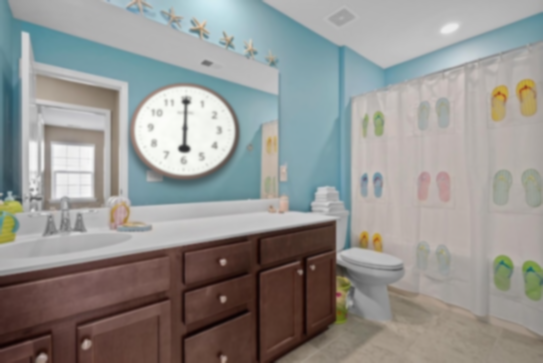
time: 6:00
